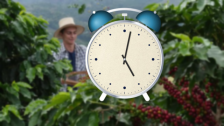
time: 5:02
